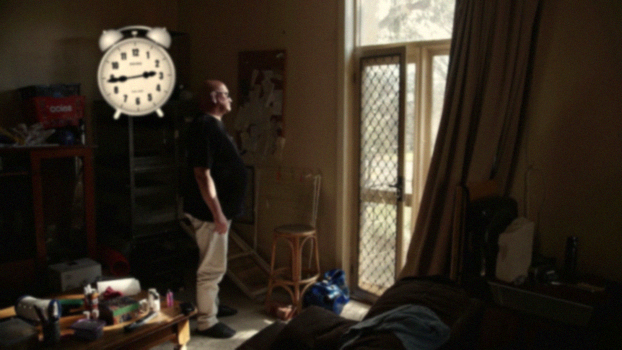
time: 2:44
